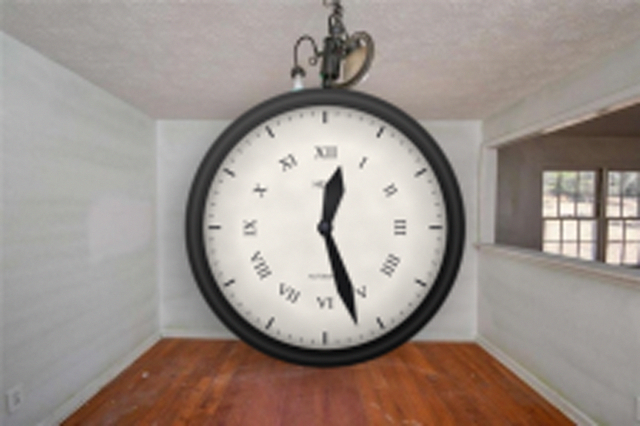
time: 12:27
